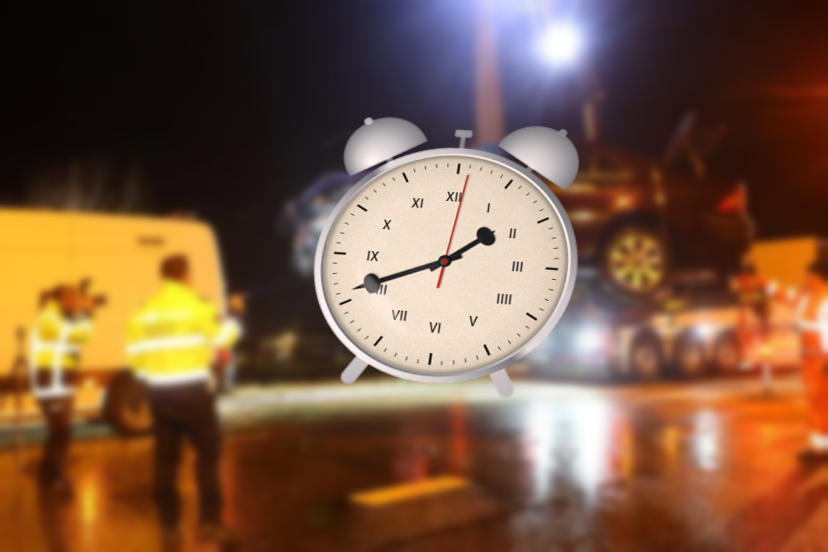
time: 1:41:01
